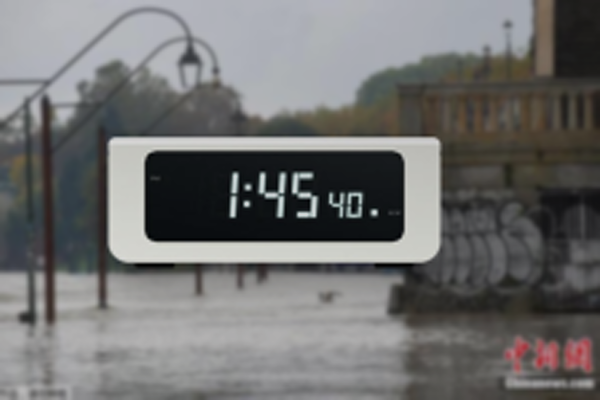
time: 1:45:40
